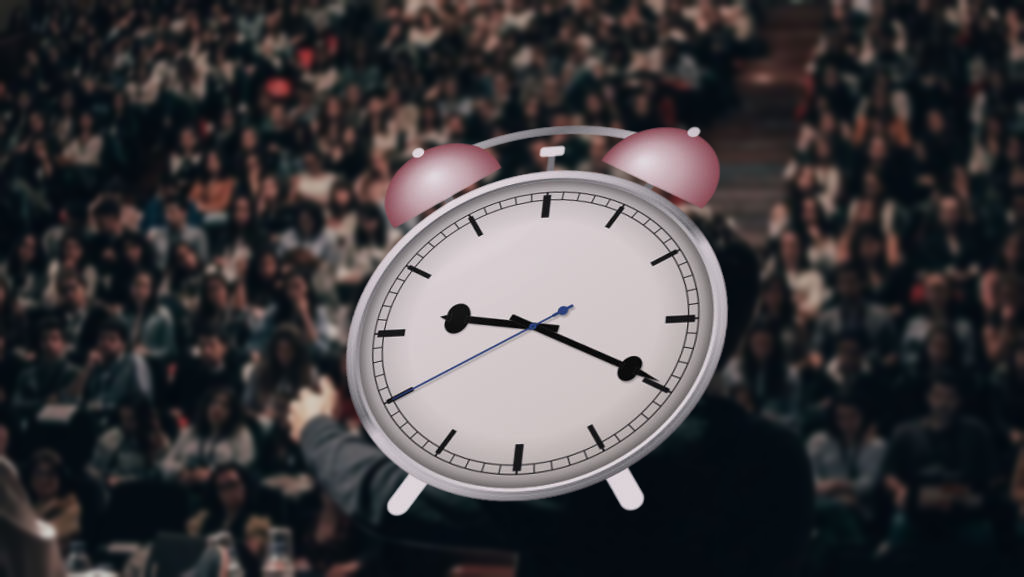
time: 9:19:40
